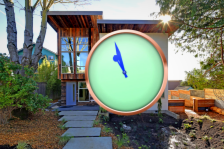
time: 10:57
